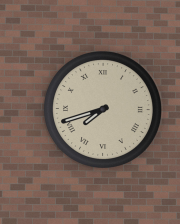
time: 7:42
